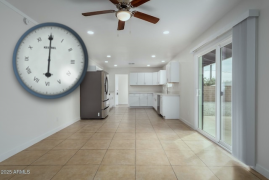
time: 6:00
